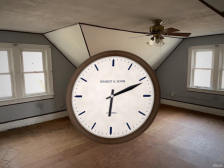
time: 6:11
